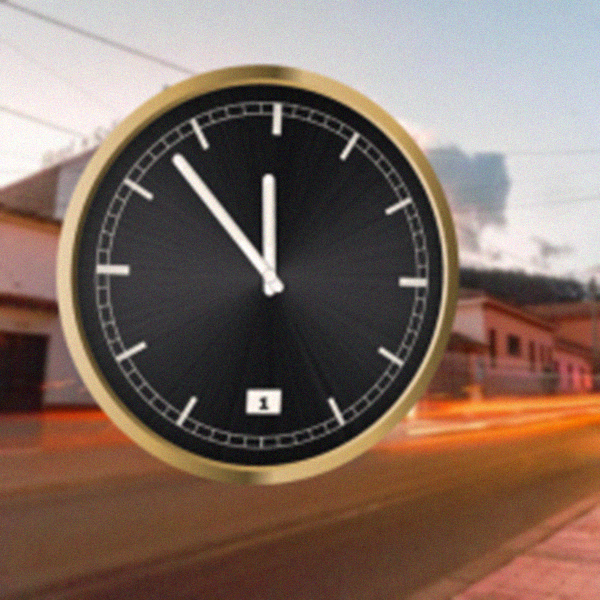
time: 11:53
